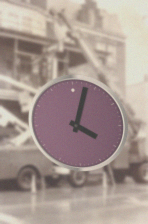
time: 4:03
